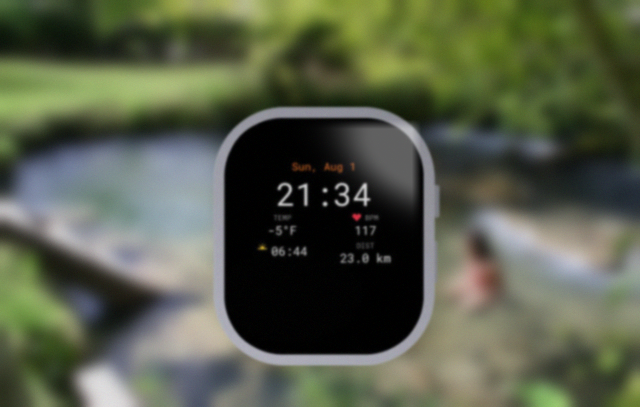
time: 21:34
